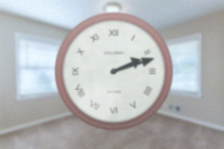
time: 2:12
